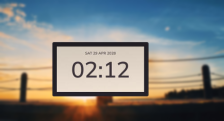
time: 2:12
